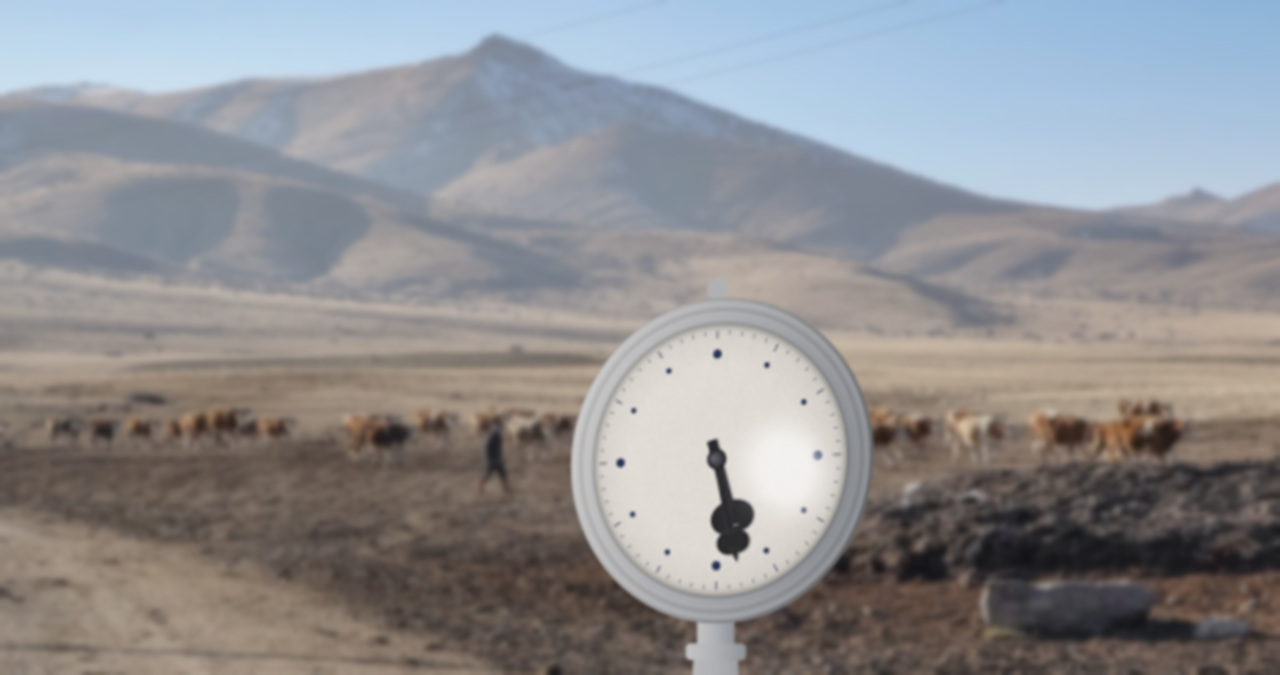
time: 5:28
